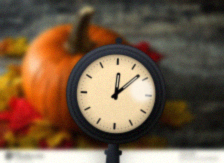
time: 12:08
